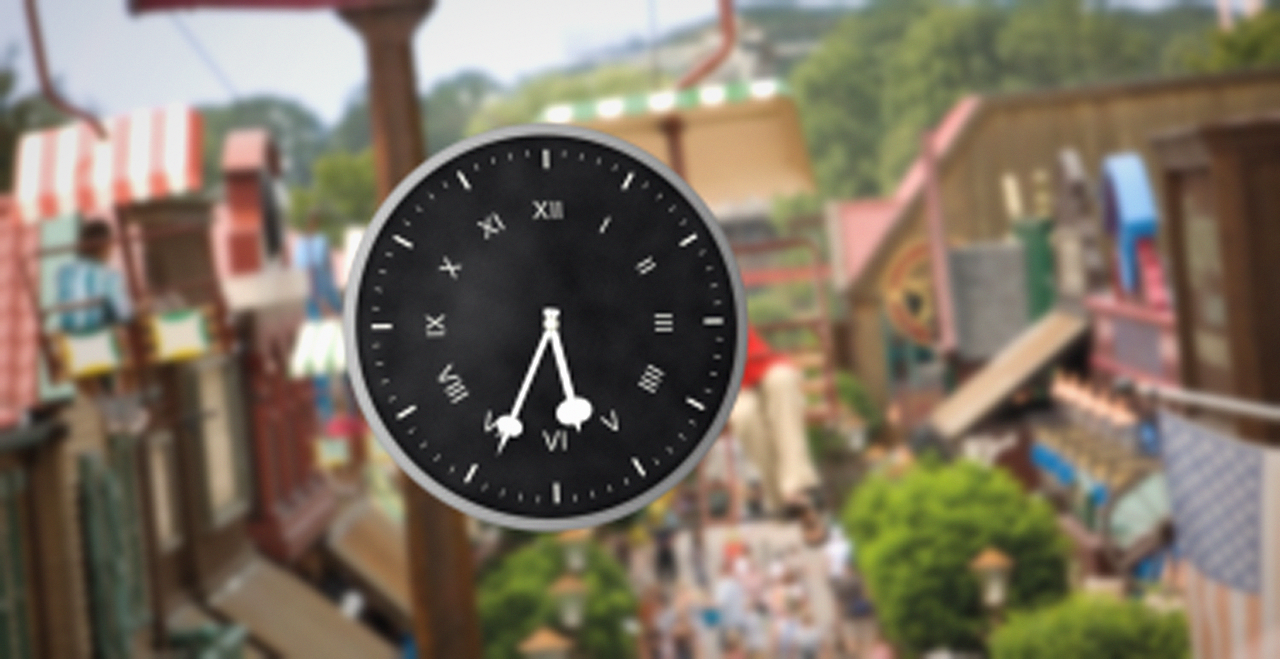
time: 5:34
